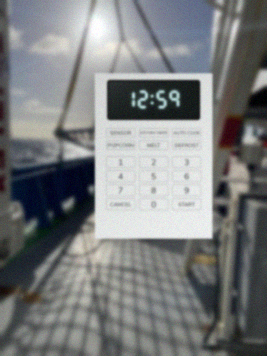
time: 12:59
